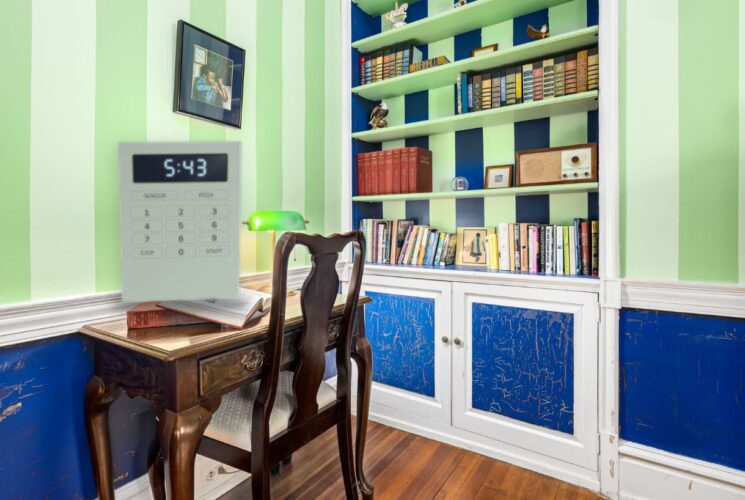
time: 5:43
